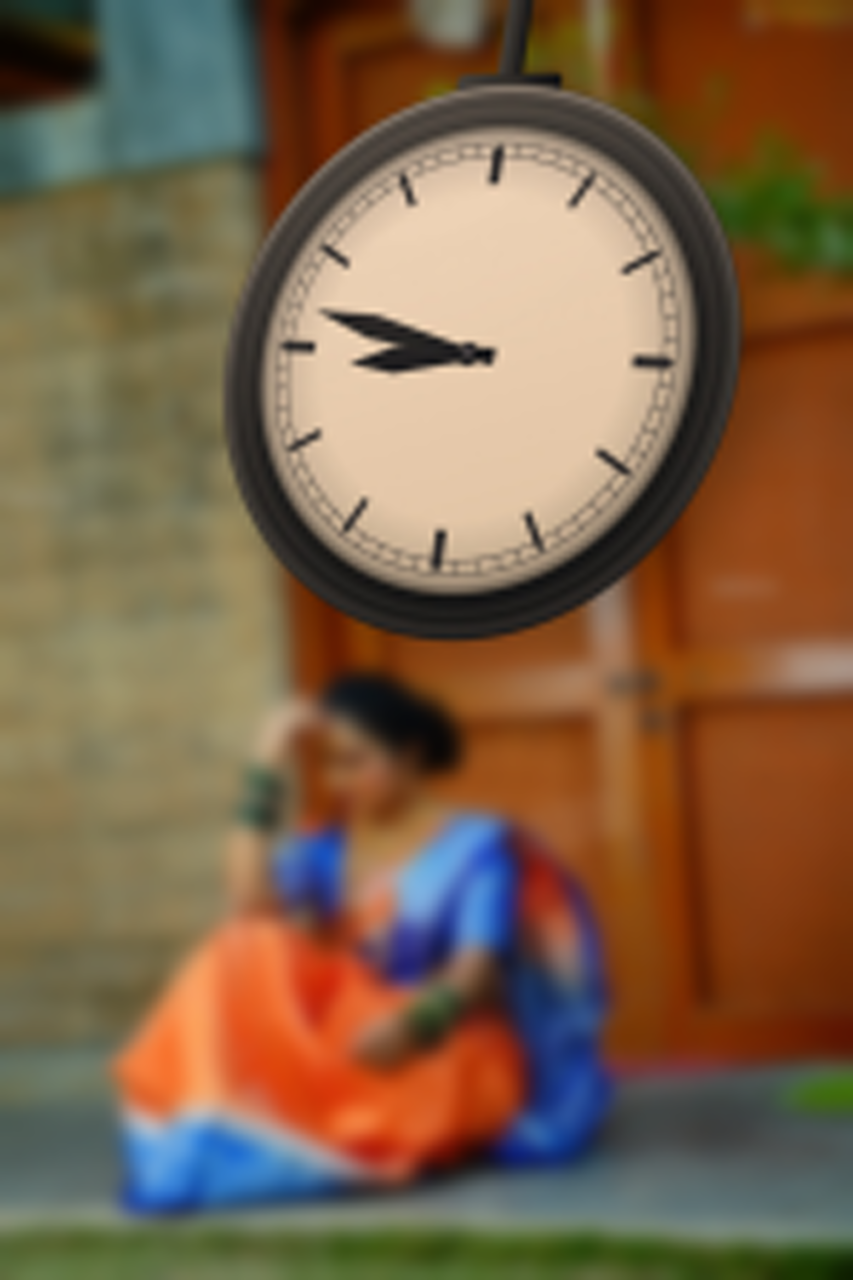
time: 8:47
